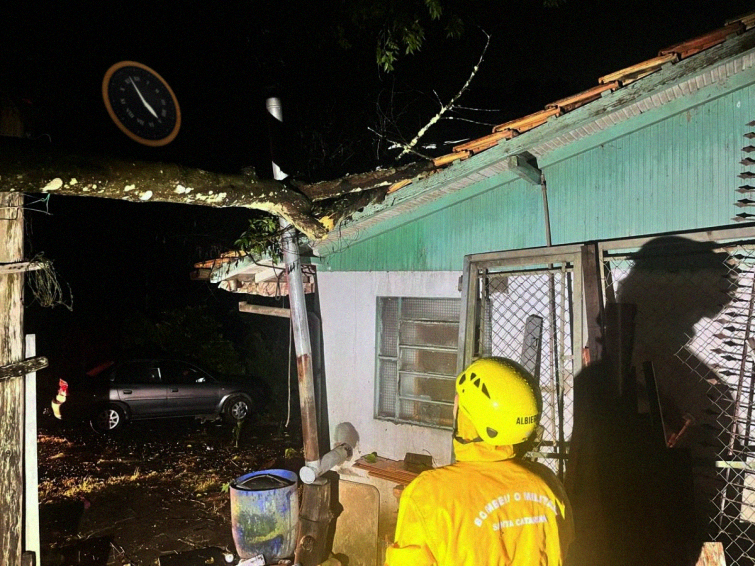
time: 4:57
